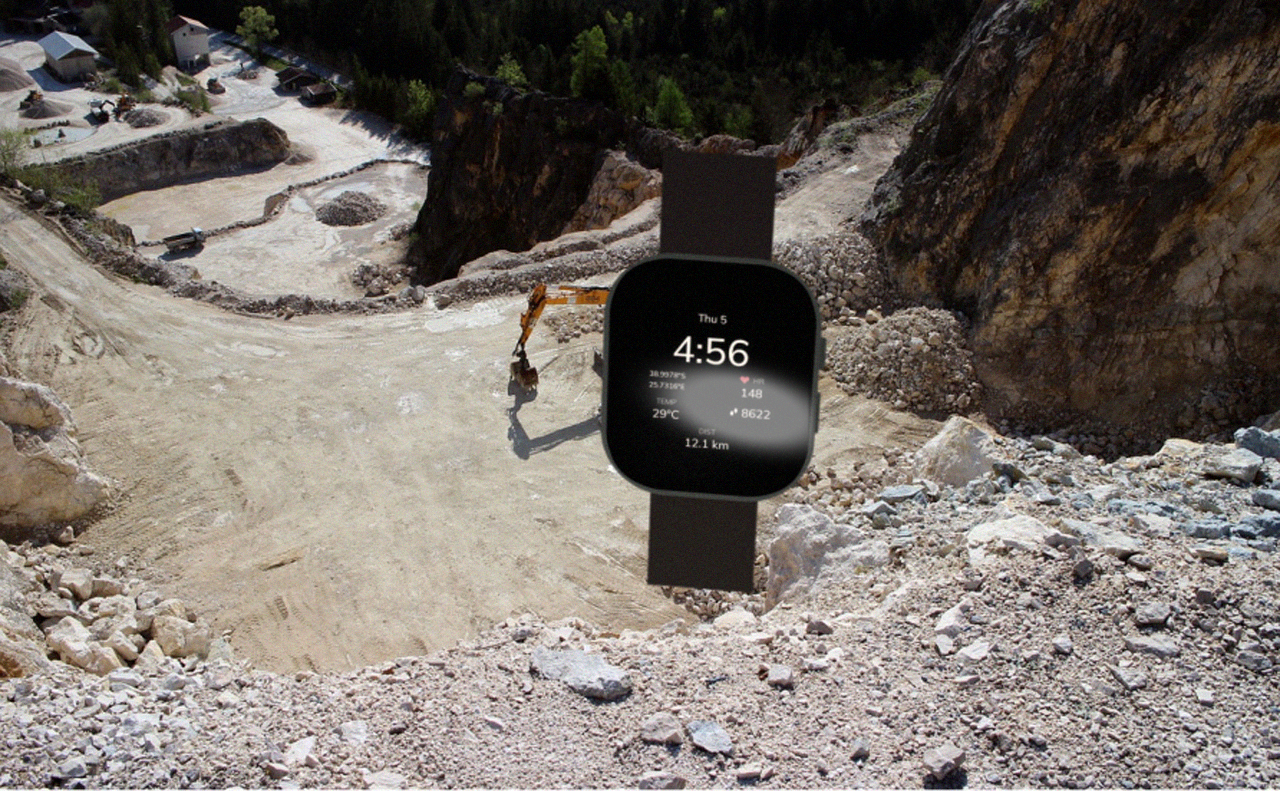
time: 4:56
